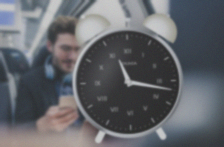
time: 11:17
